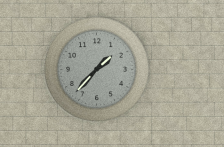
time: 1:37
